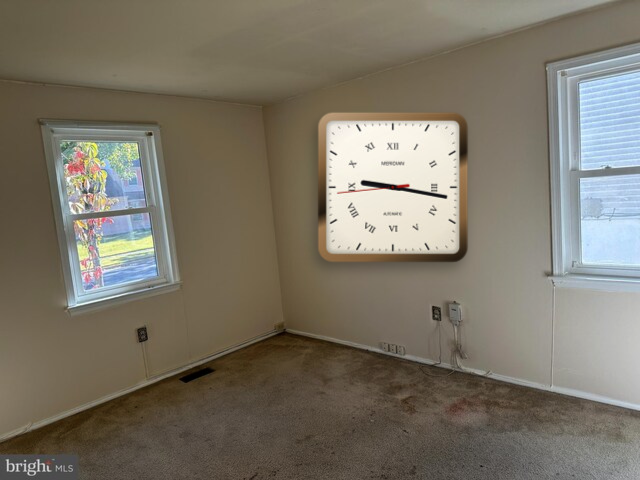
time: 9:16:44
